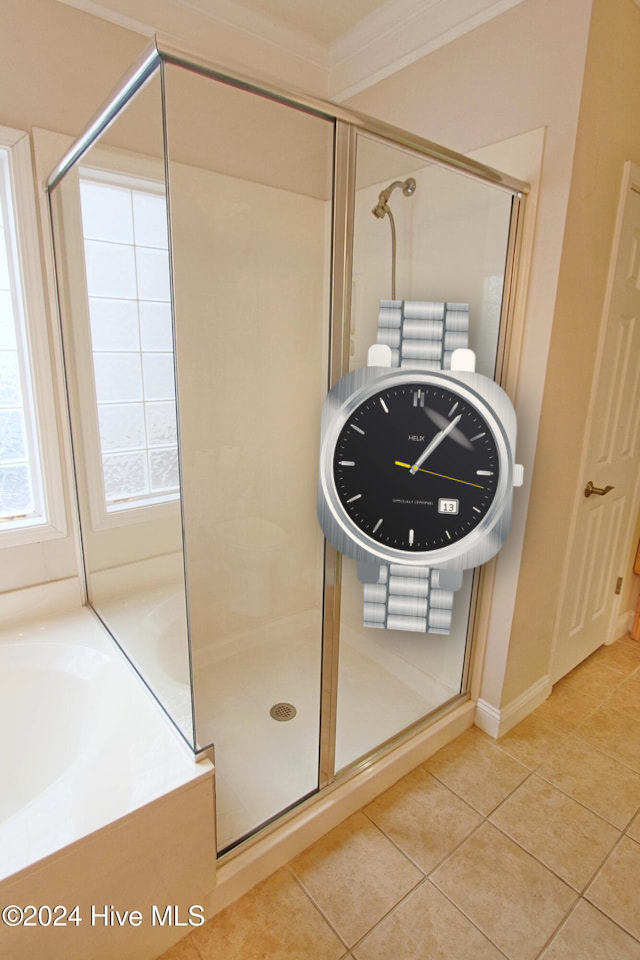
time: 1:06:17
